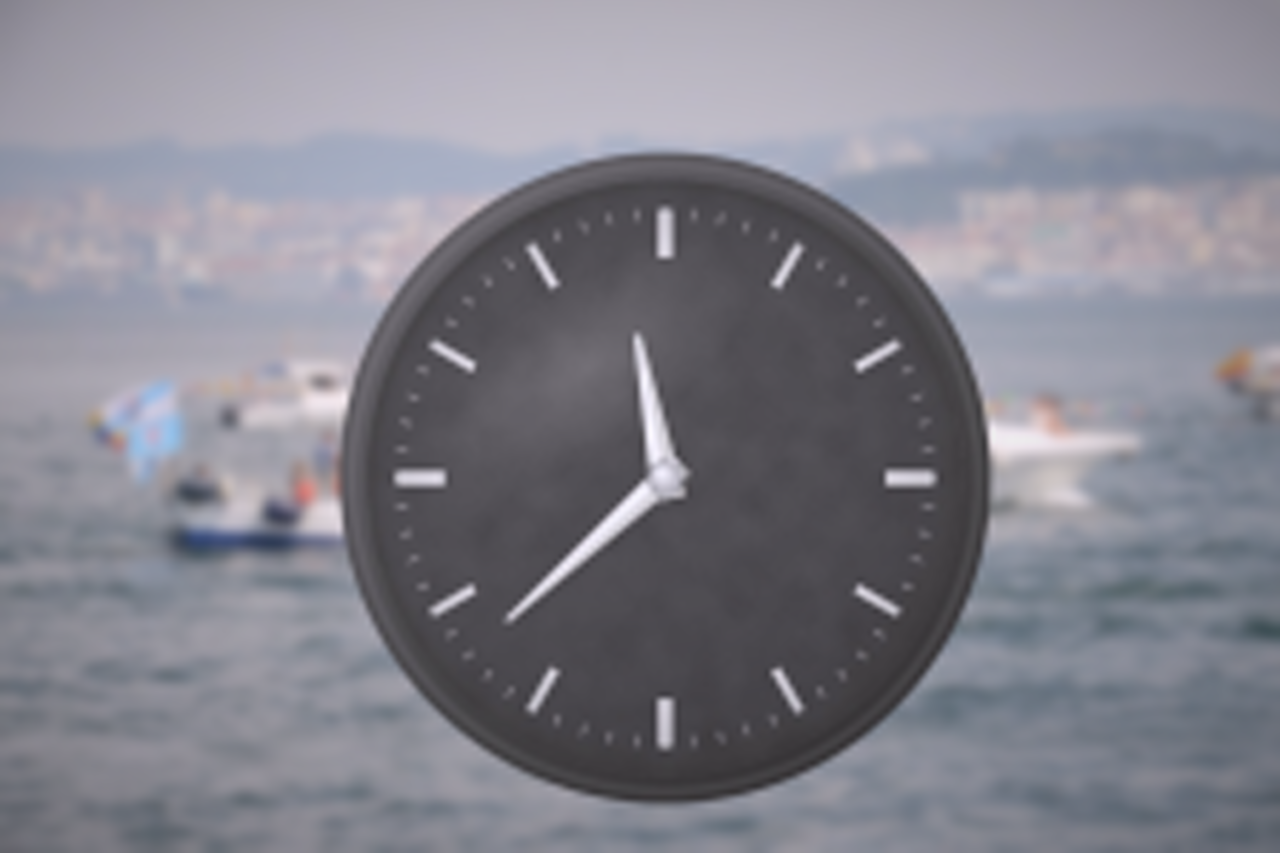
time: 11:38
